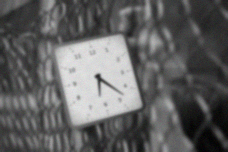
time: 6:23
